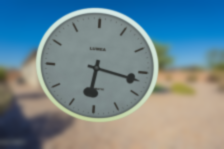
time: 6:17
